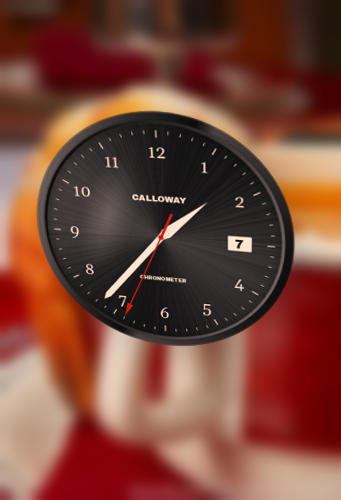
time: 1:36:34
